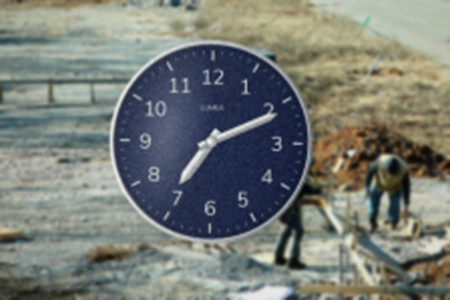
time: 7:11
